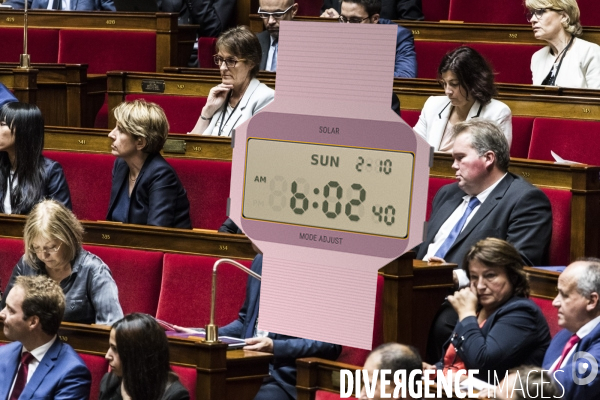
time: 6:02:40
